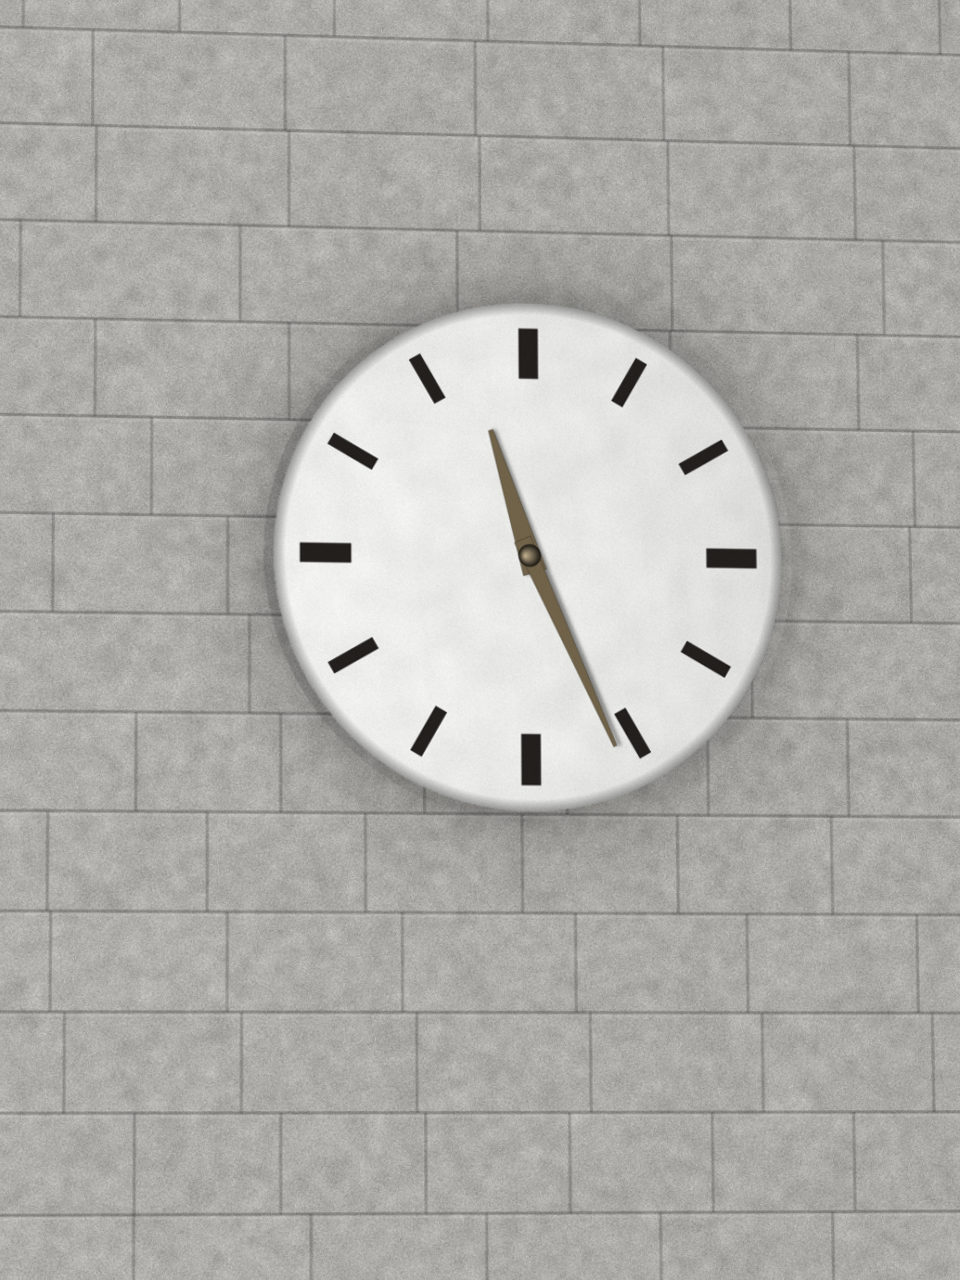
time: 11:26
